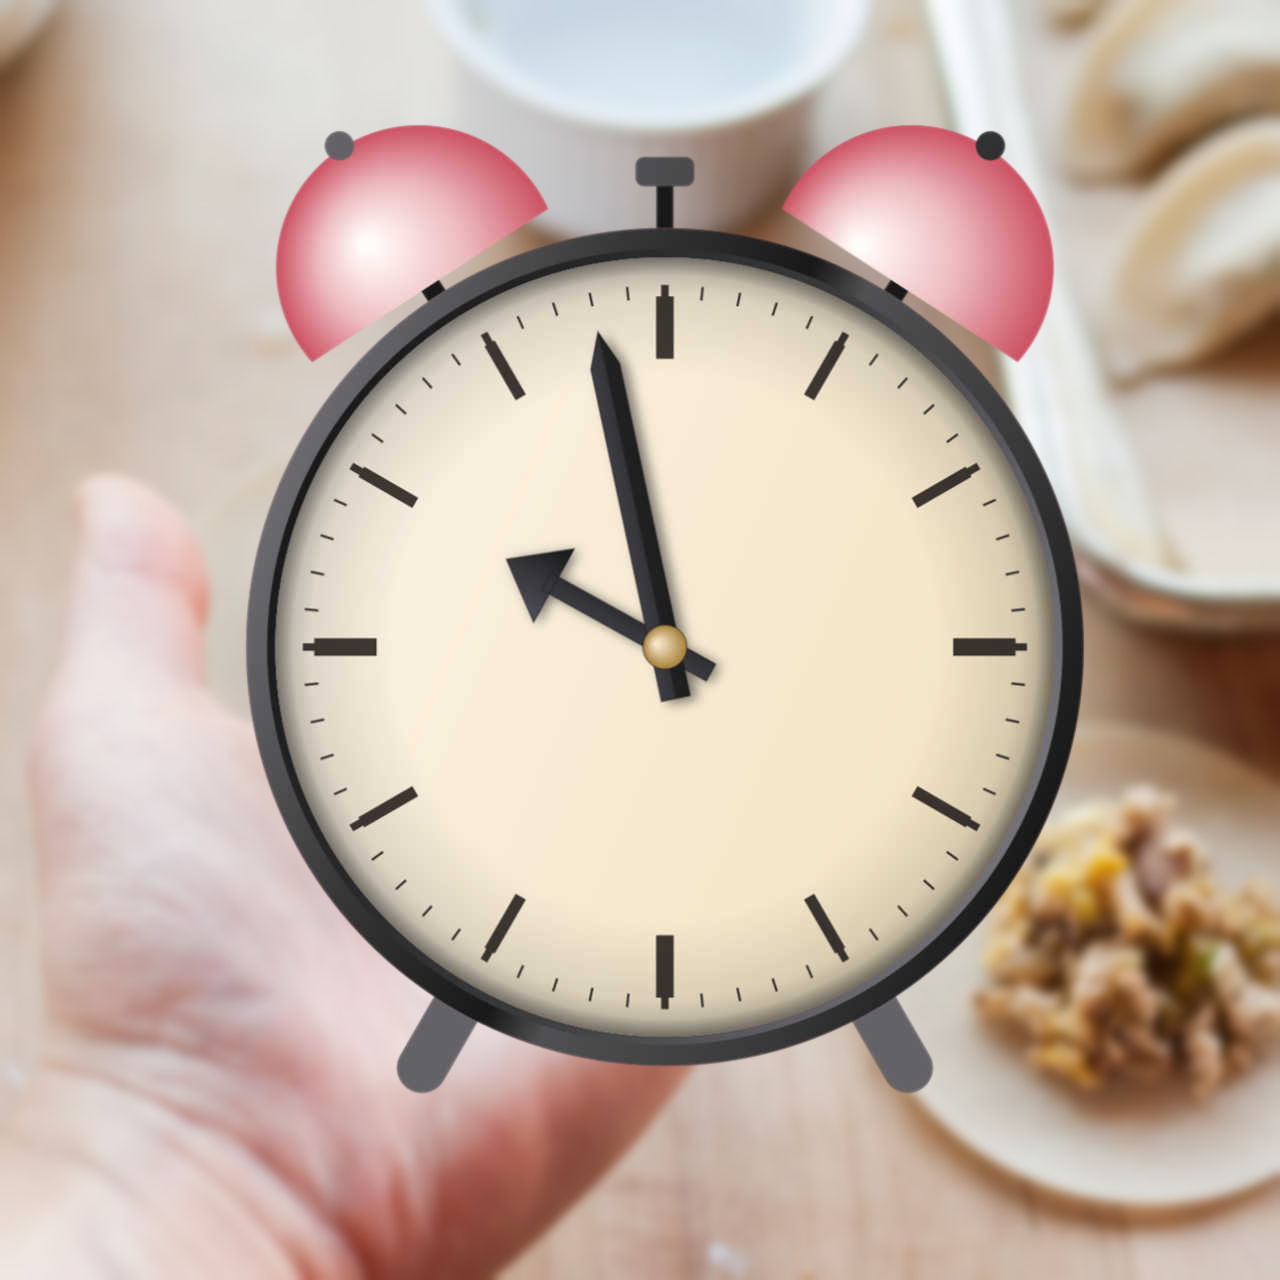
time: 9:58
